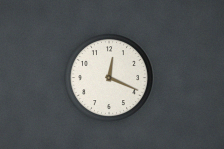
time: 12:19
